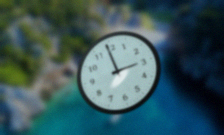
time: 2:59
